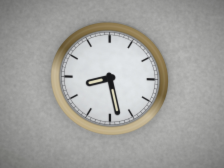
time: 8:28
